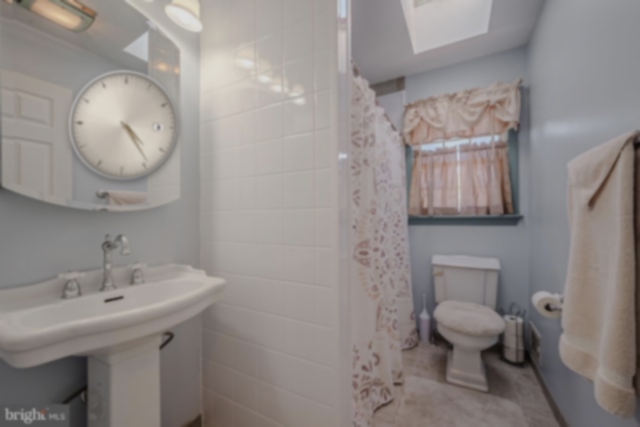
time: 4:24
